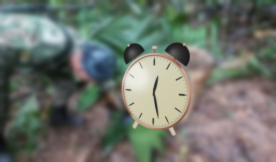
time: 12:28
